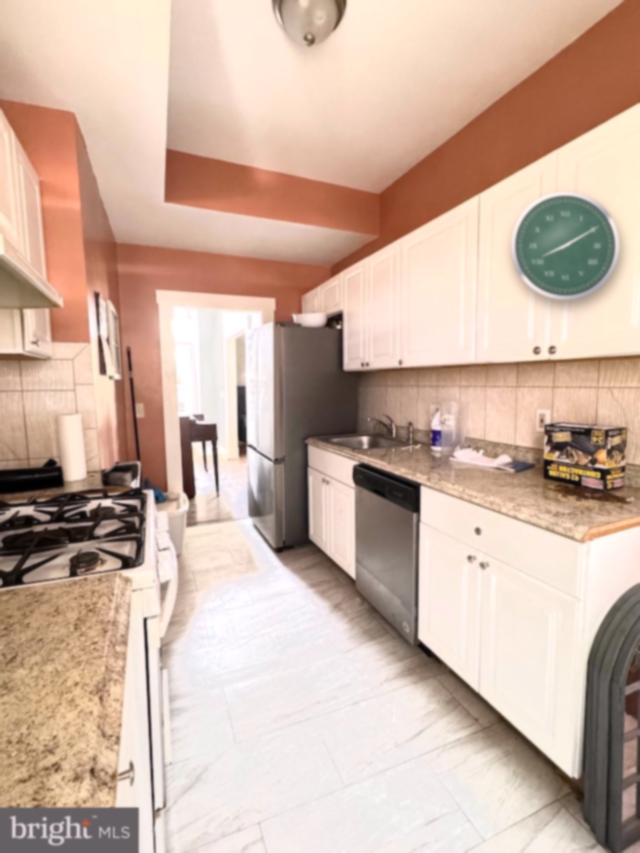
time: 8:10
